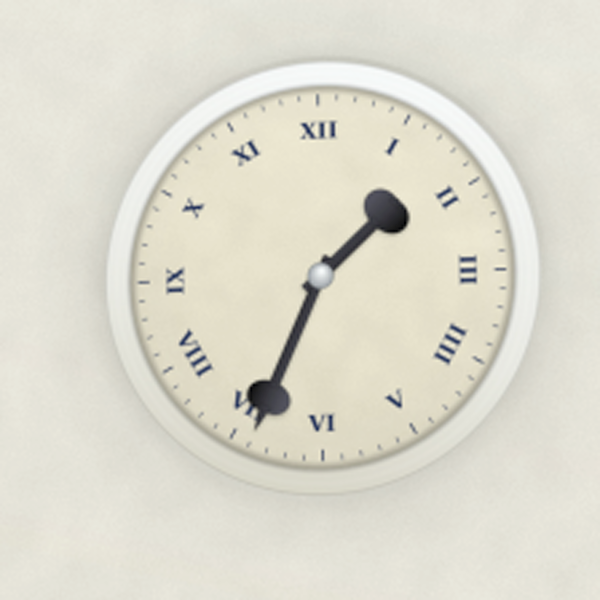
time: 1:34
